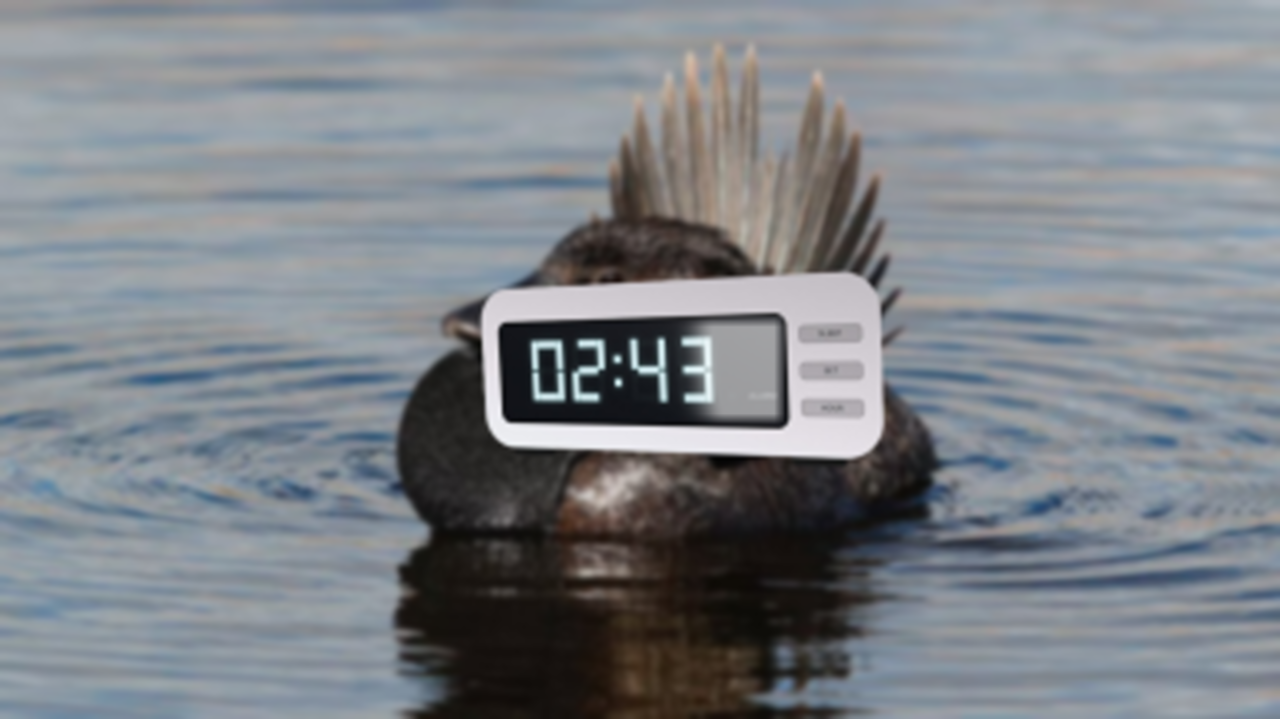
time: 2:43
